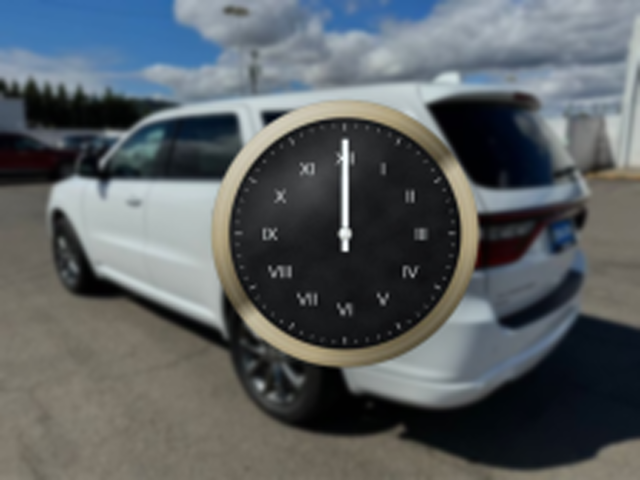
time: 12:00
